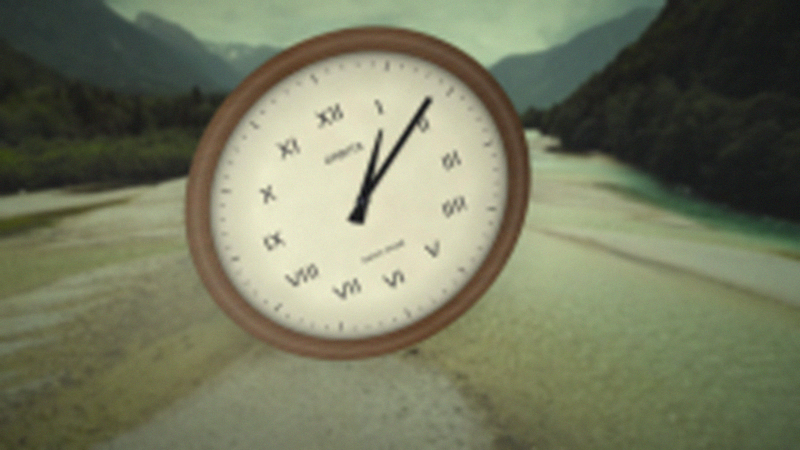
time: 1:09
